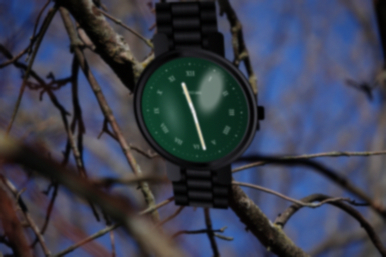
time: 11:28
